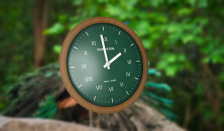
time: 1:59
